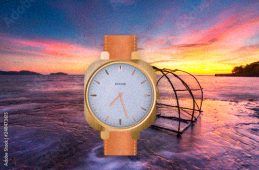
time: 7:27
